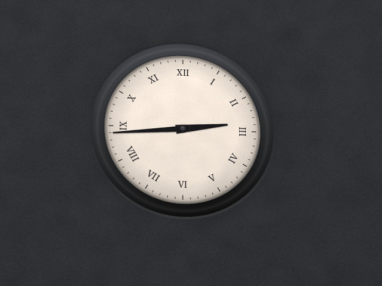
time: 2:44
